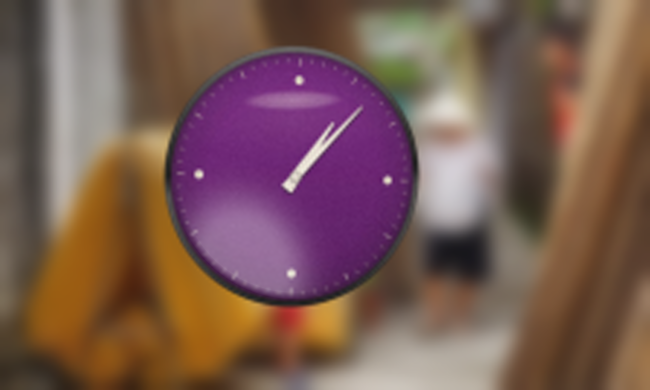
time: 1:07
